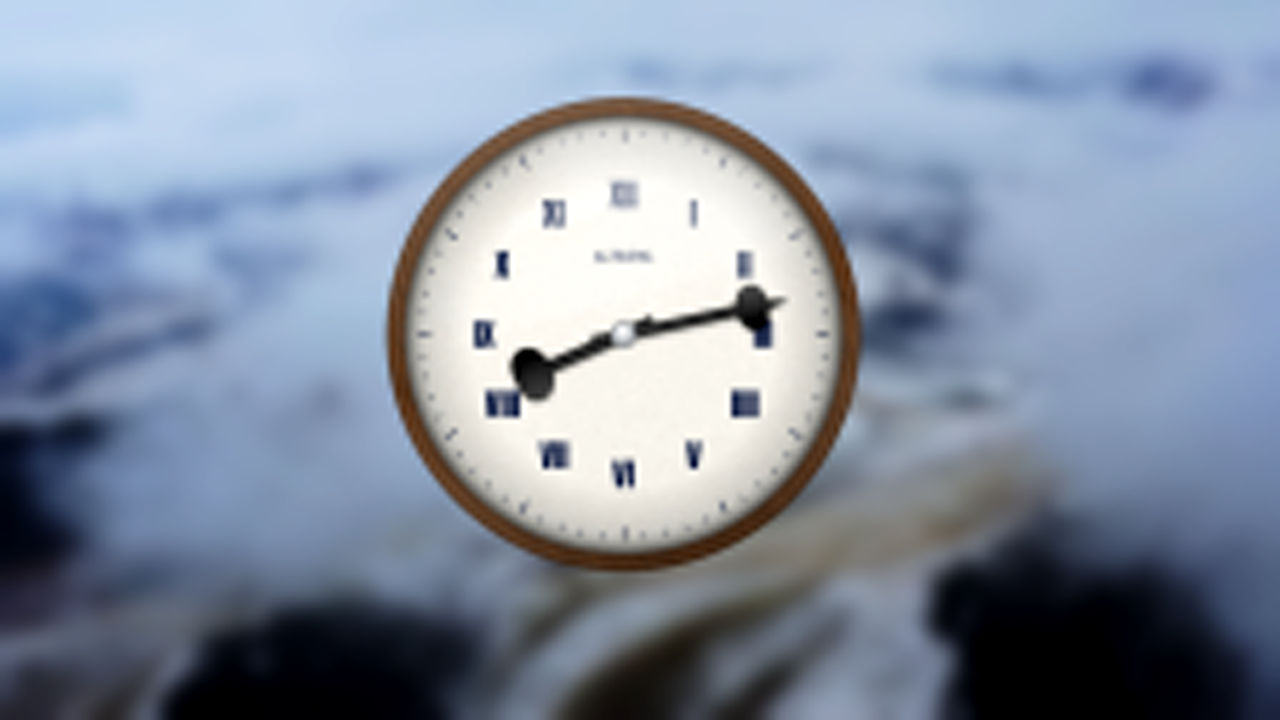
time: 8:13
